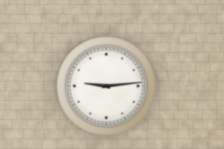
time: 9:14
